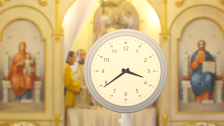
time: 3:39
